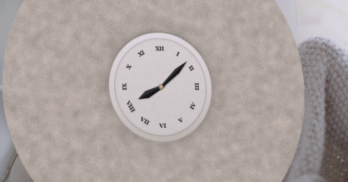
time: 8:08
